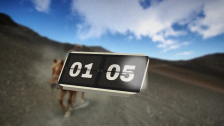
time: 1:05
